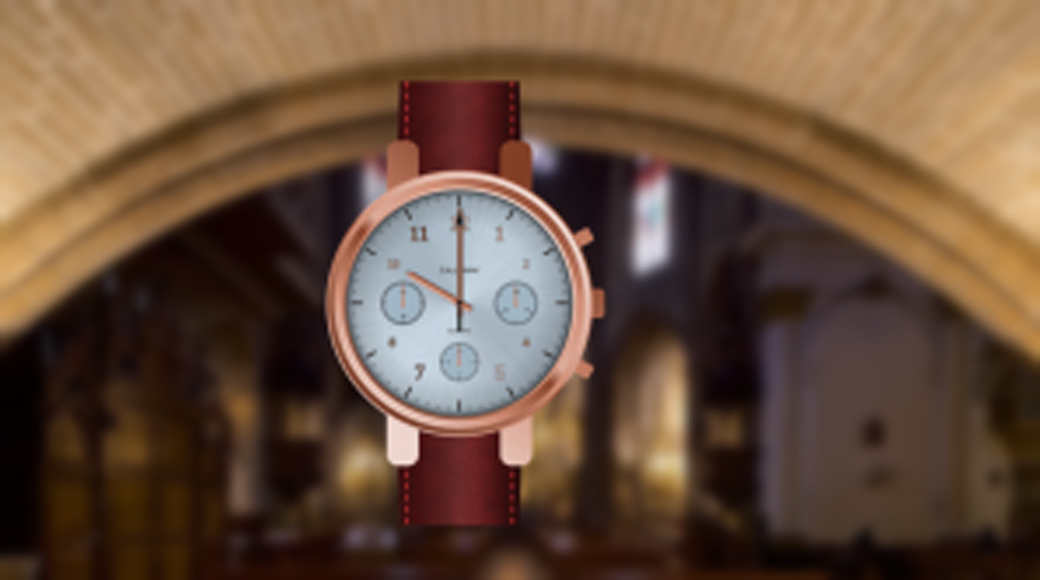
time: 10:00
